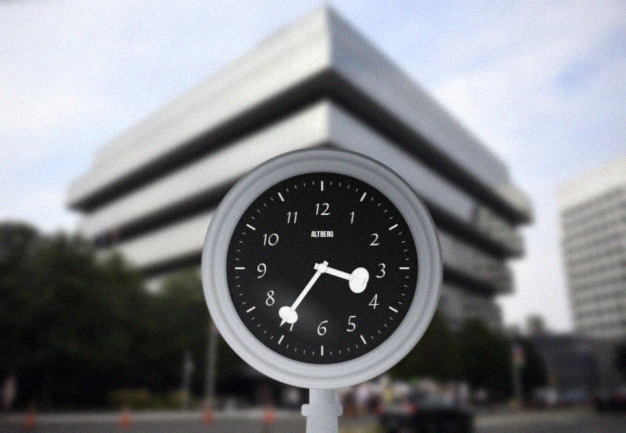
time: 3:36
